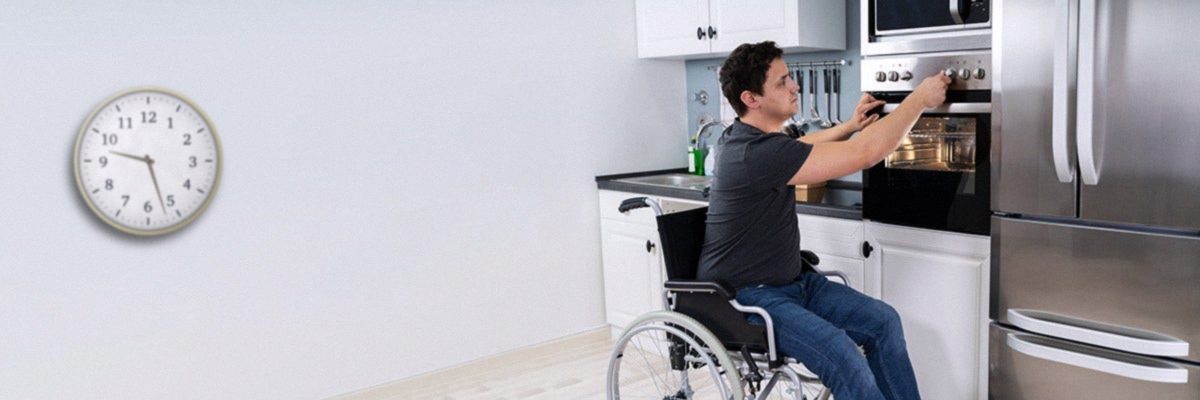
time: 9:27
